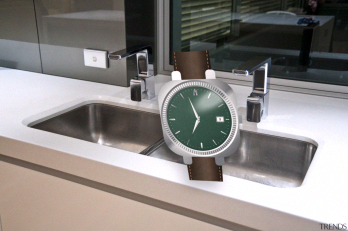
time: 6:57
